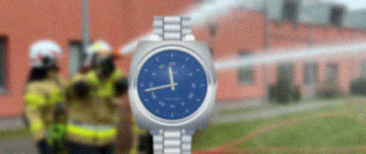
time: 11:43
